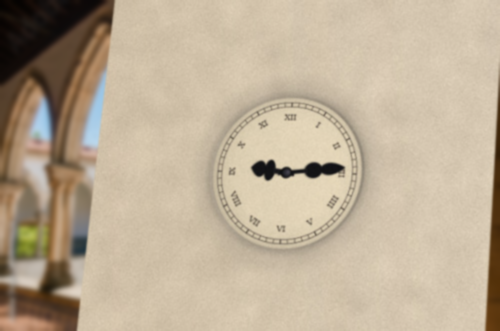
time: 9:14
